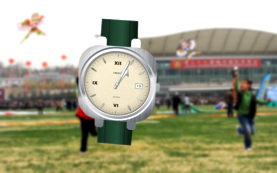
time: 1:04
